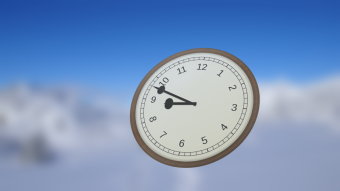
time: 8:48
